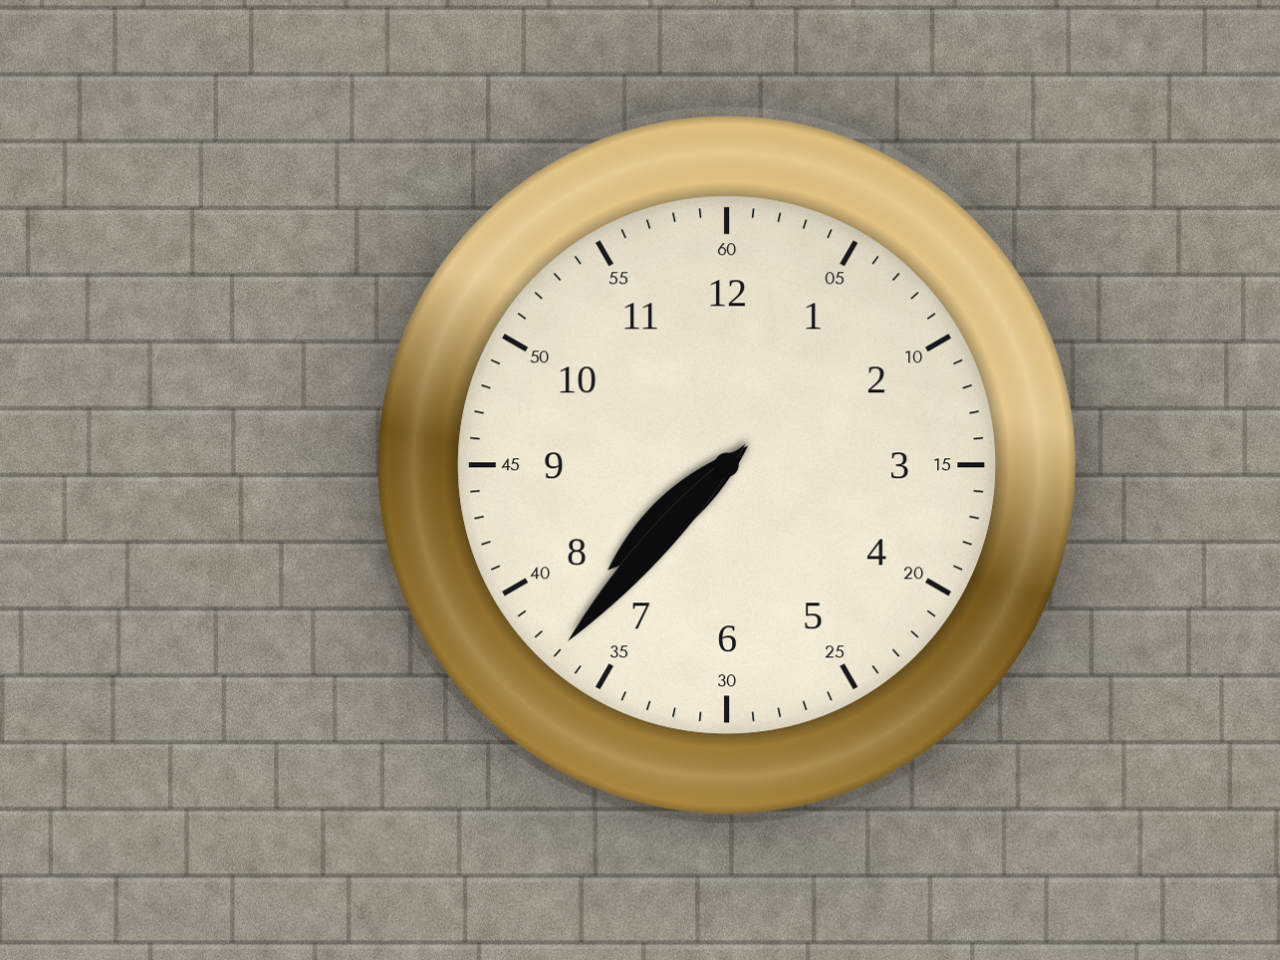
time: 7:37
